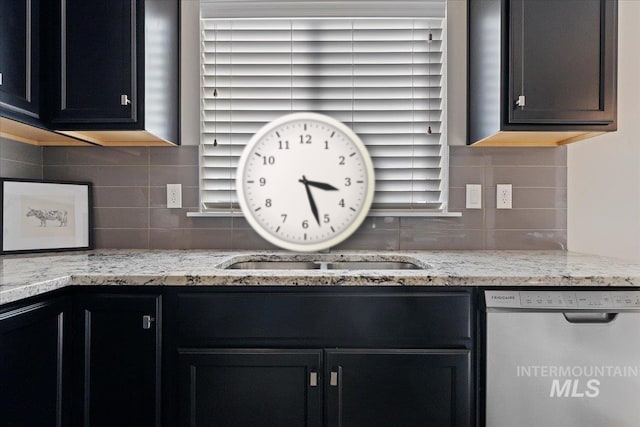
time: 3:27
